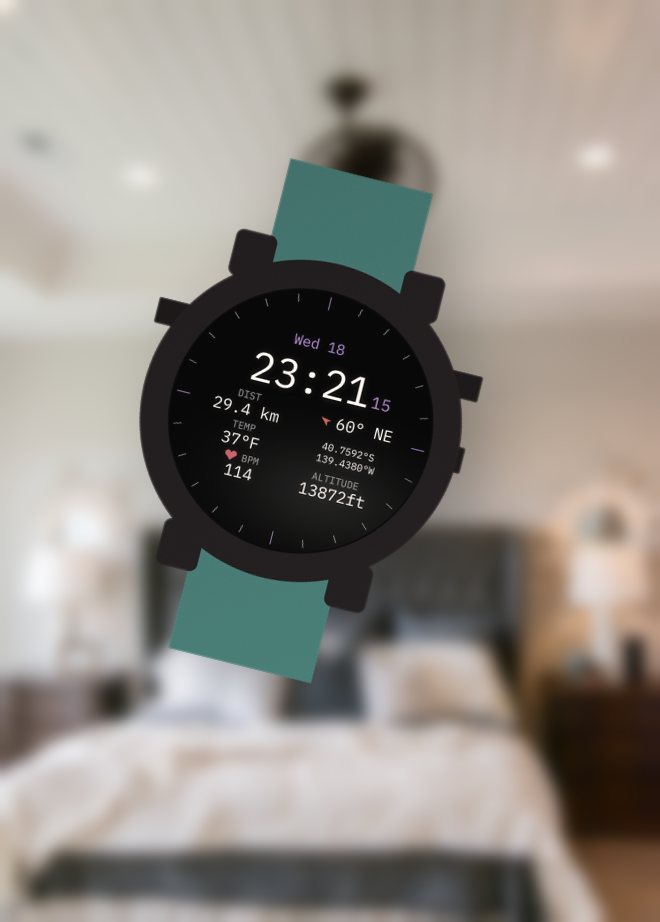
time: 23:21:15
